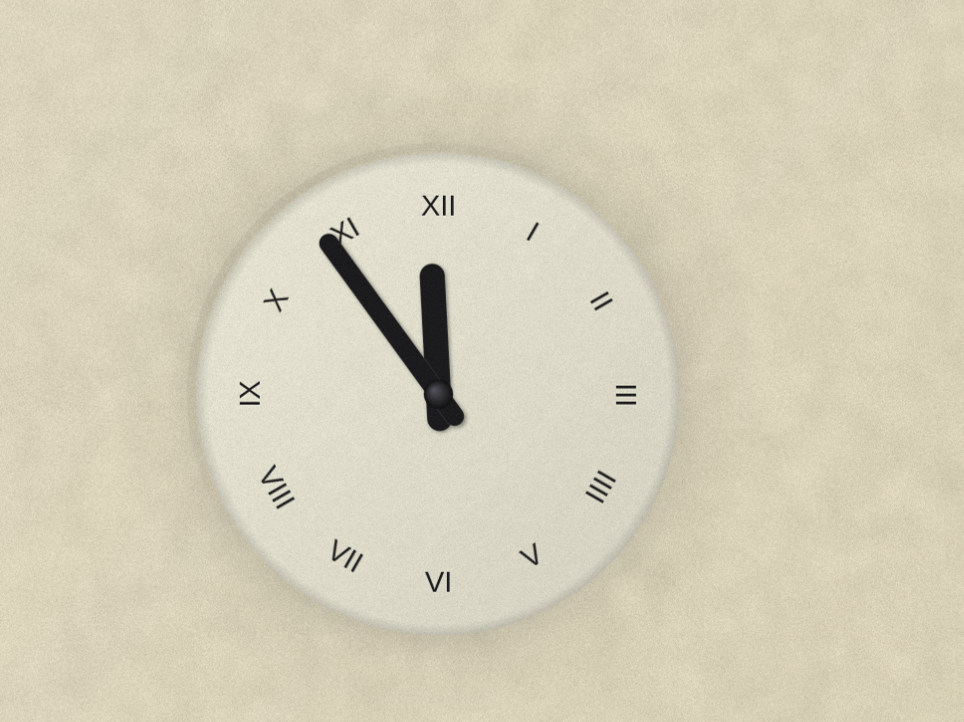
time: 11:54
